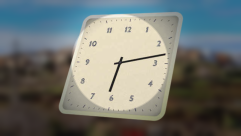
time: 6:13
